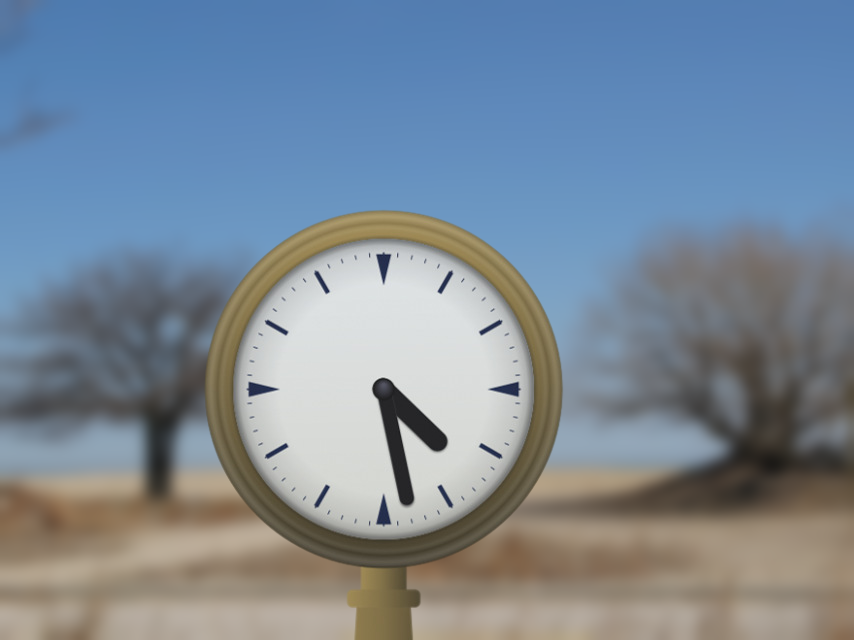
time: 4:28
